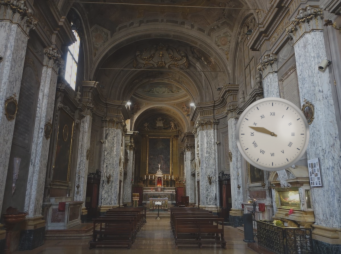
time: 9:48
